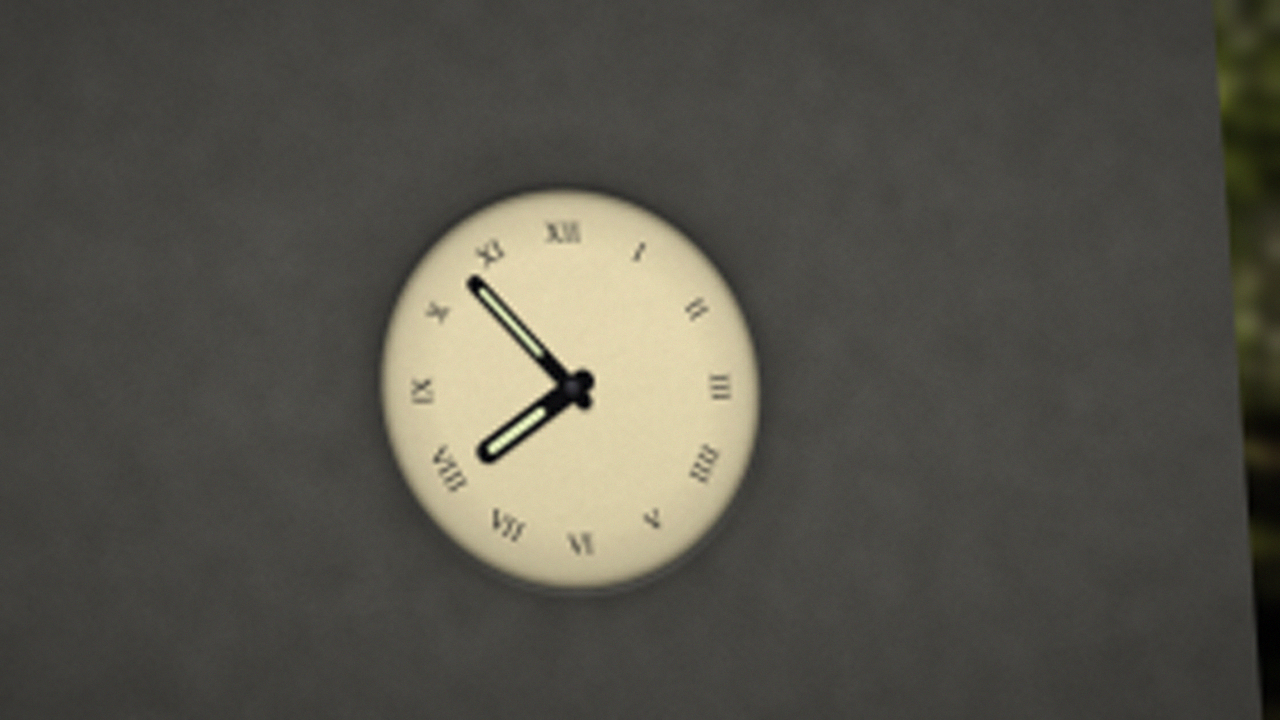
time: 7:53
